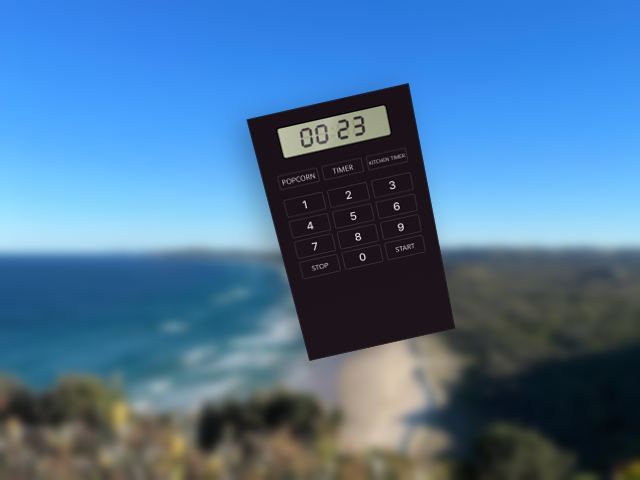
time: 0:23
